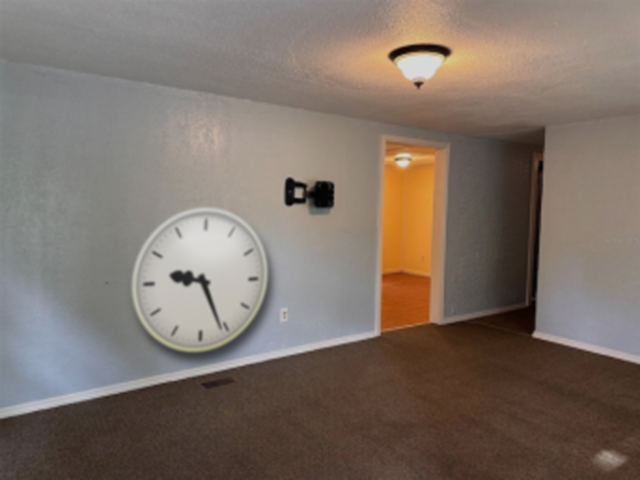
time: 9:26
